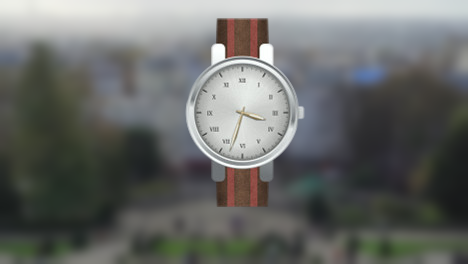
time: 3:33
